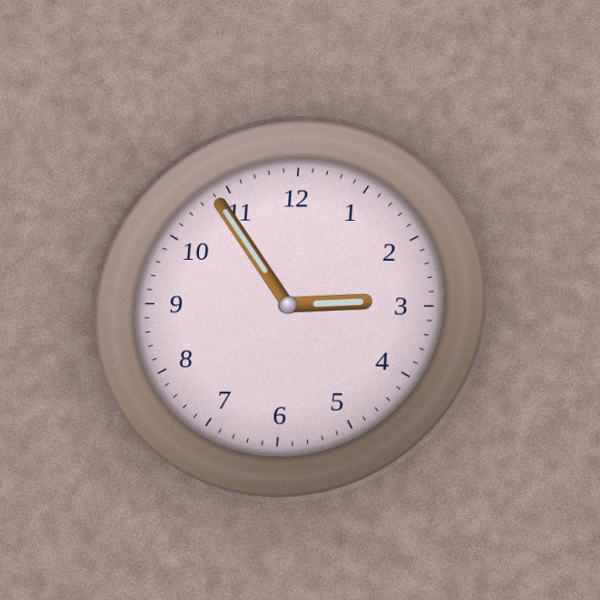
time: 2:54
